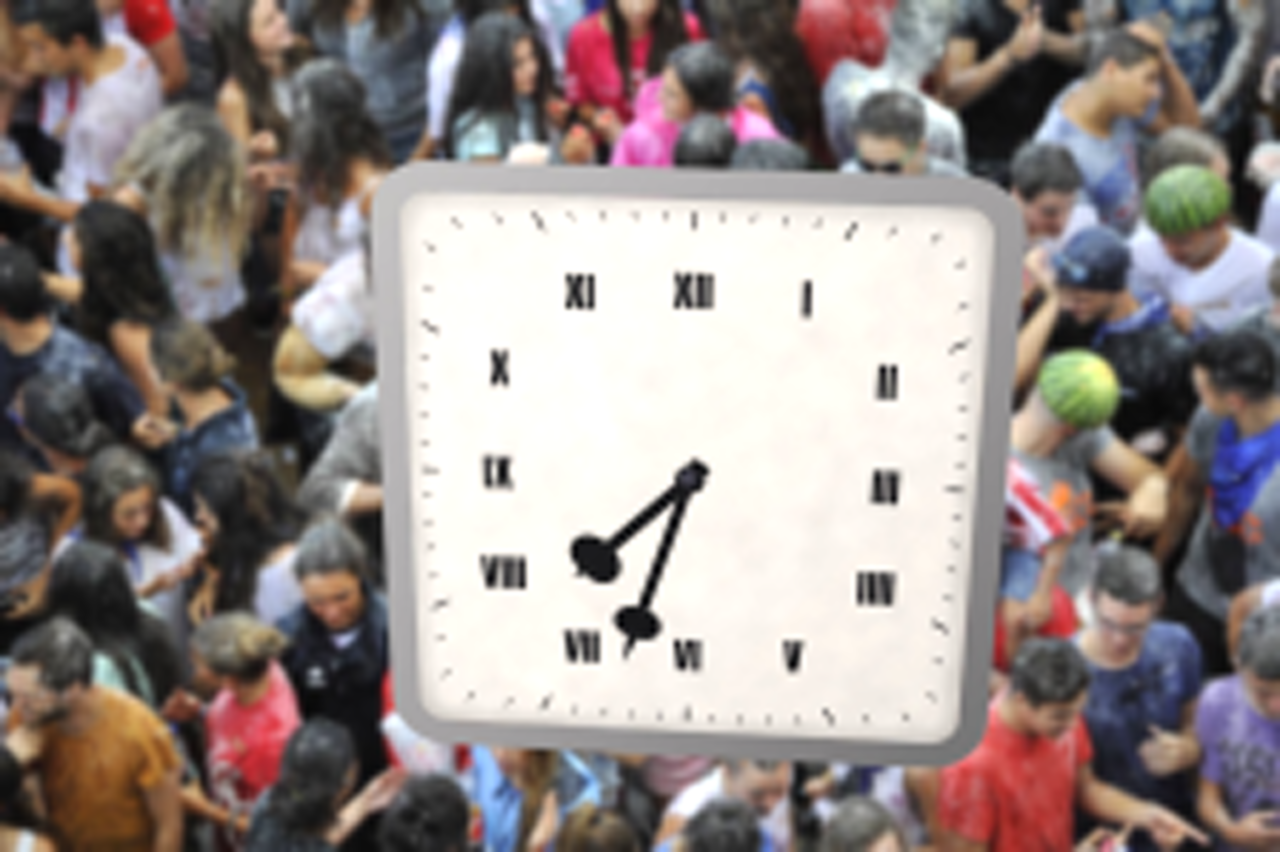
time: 7:33
